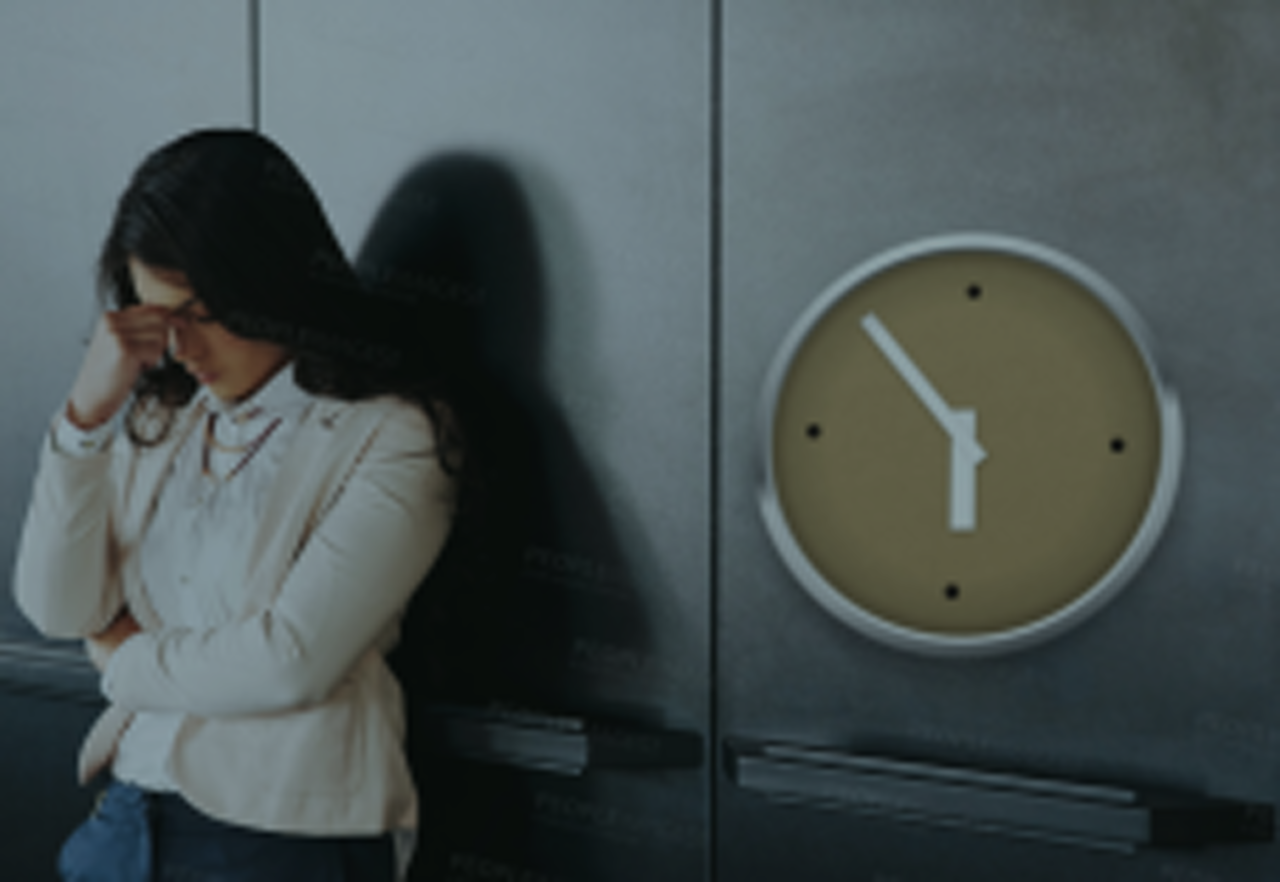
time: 5:53
